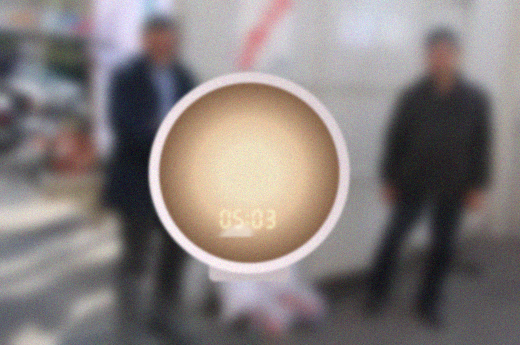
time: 5:03
